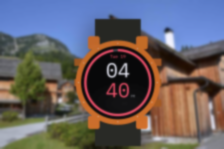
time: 4:40
